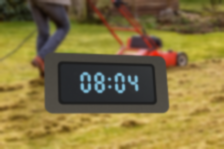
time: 8:04
